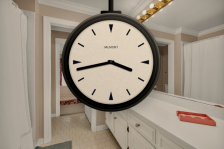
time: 3:43
